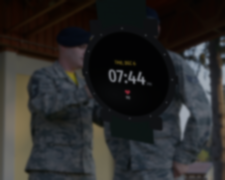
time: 7:44
